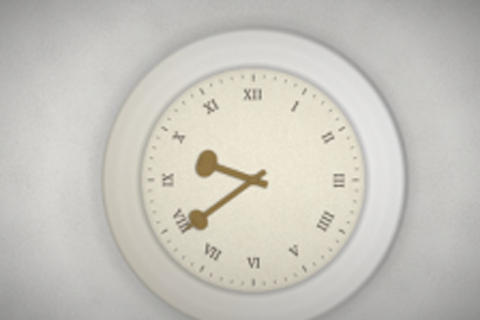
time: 9:39
